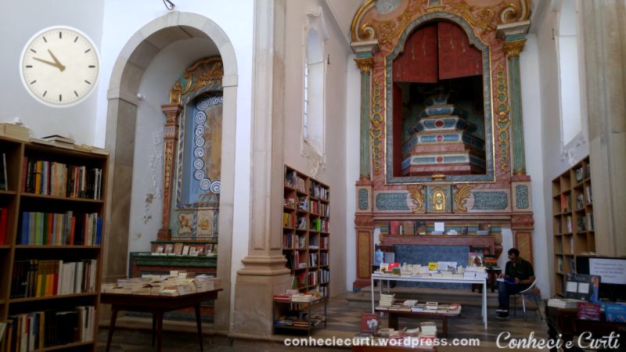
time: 10:48
